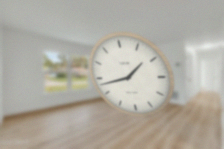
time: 1:43
